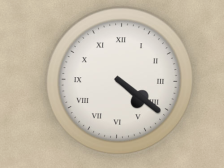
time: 4:21
